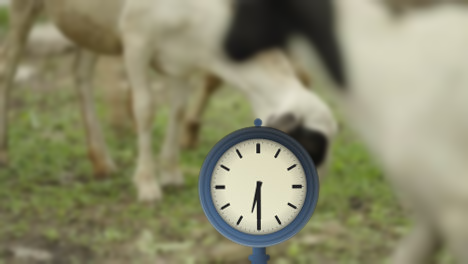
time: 6:30
